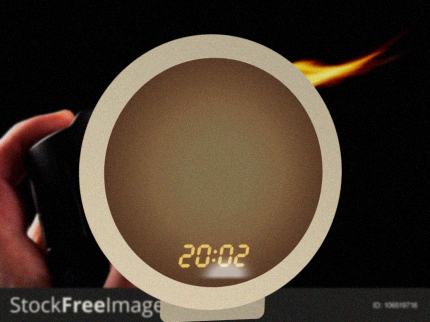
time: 20:02
